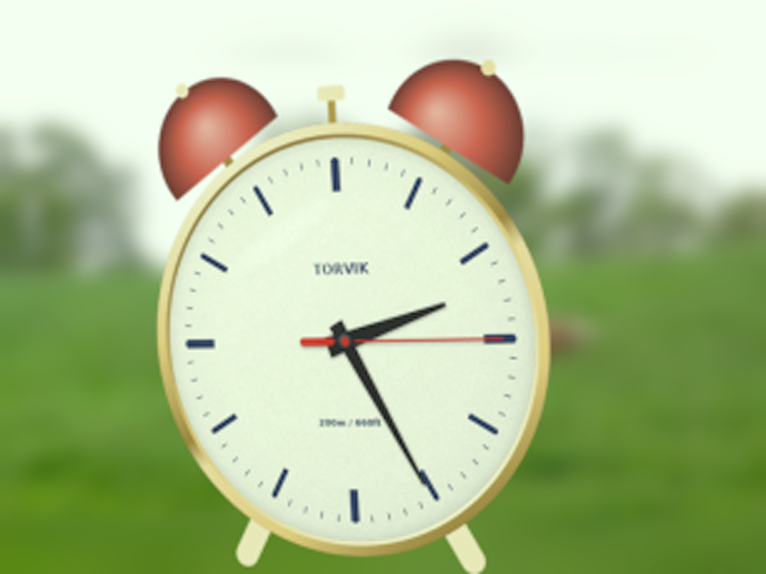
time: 2:25:15
